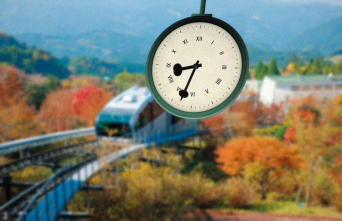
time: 8:33
